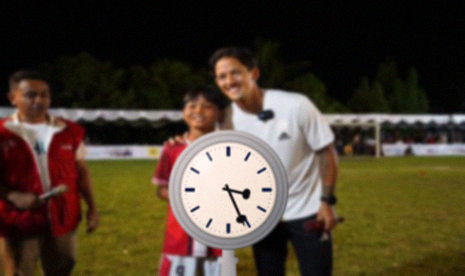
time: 3:26
